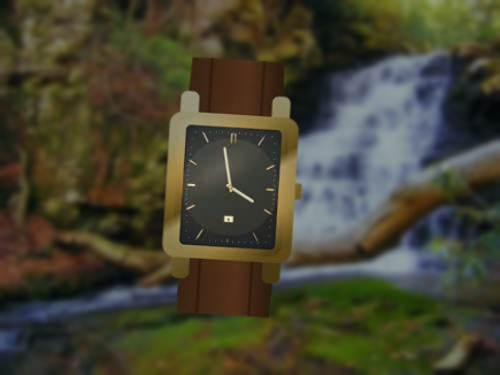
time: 3:58
